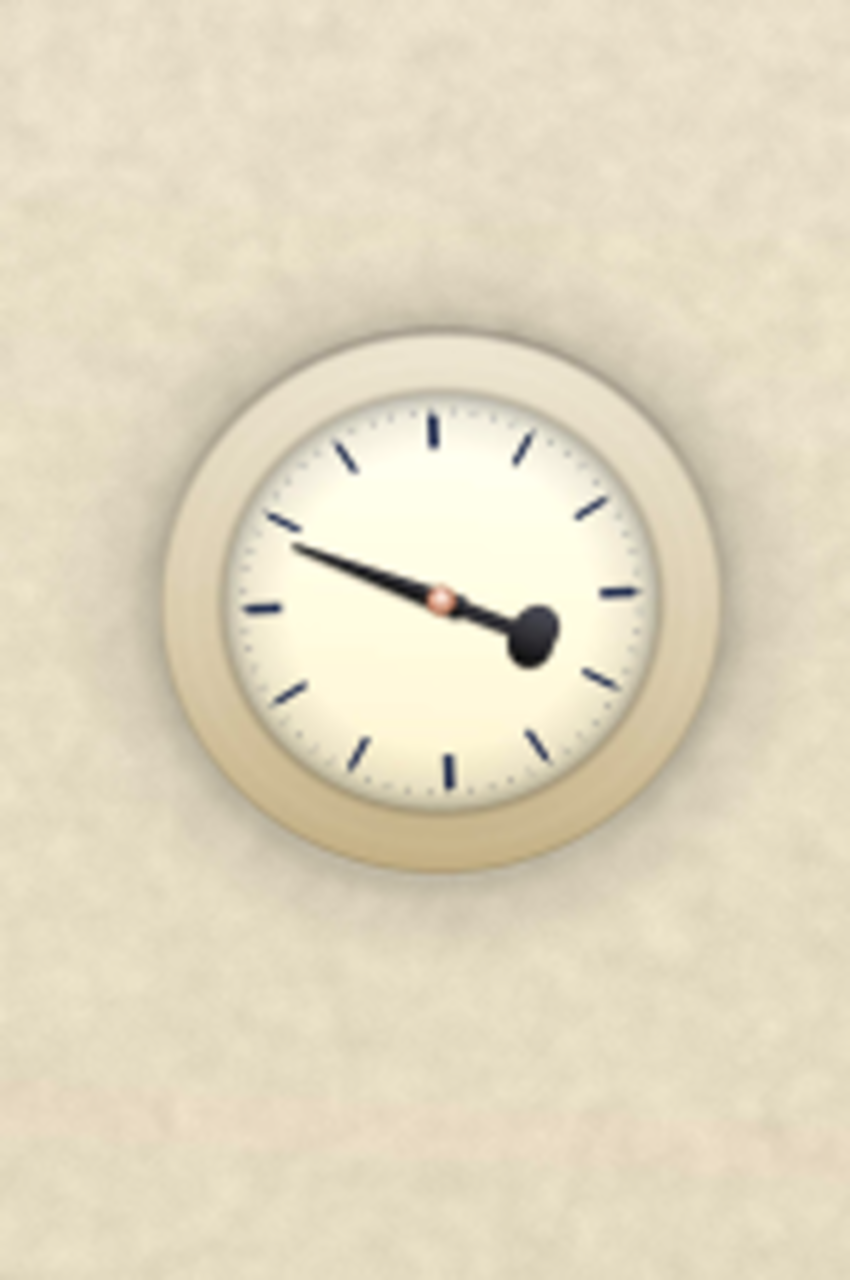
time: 3:49
